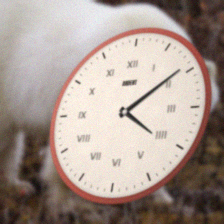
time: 4:09
